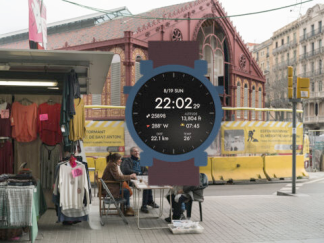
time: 22:02
